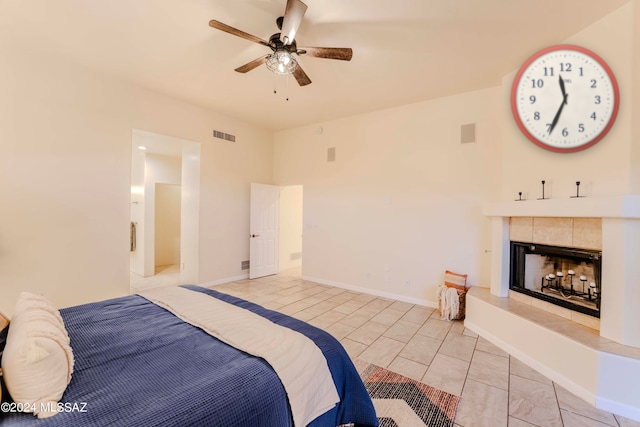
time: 11:34
